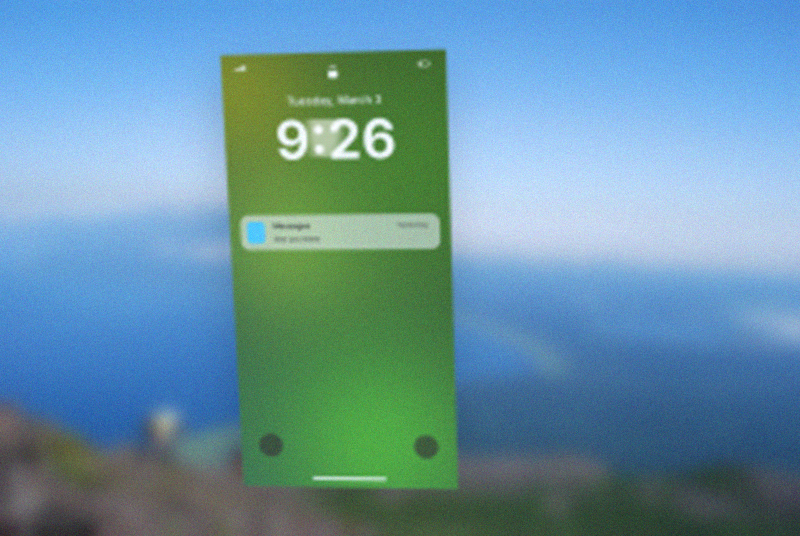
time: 9:26
